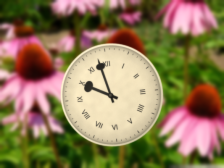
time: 9:58
